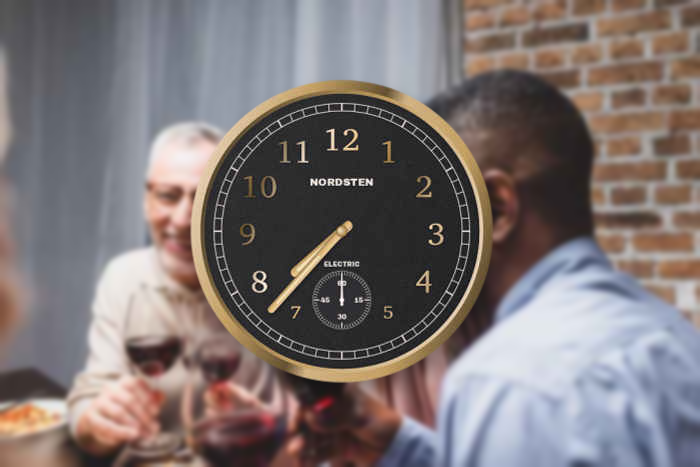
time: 7:37
